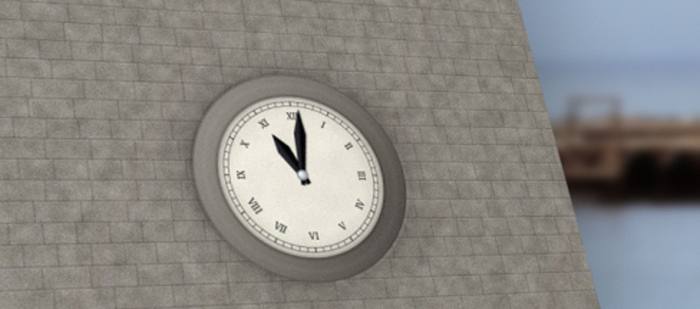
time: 11:01
